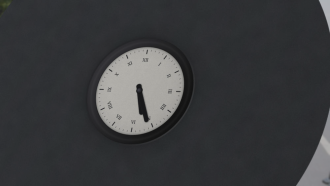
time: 5:26
